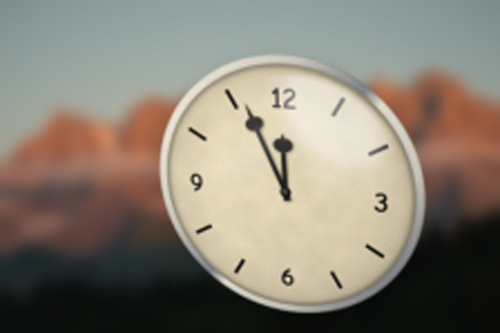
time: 11:56
